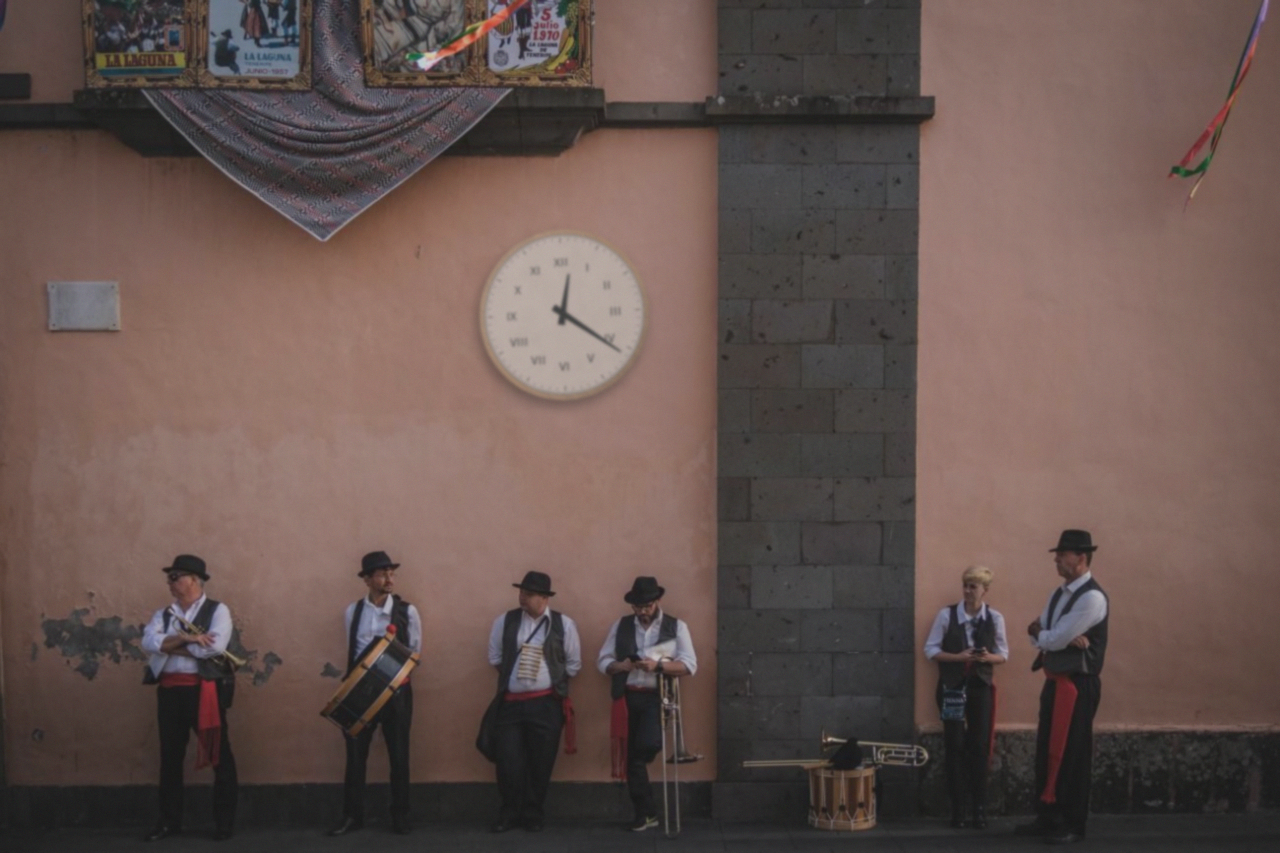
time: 12:21
